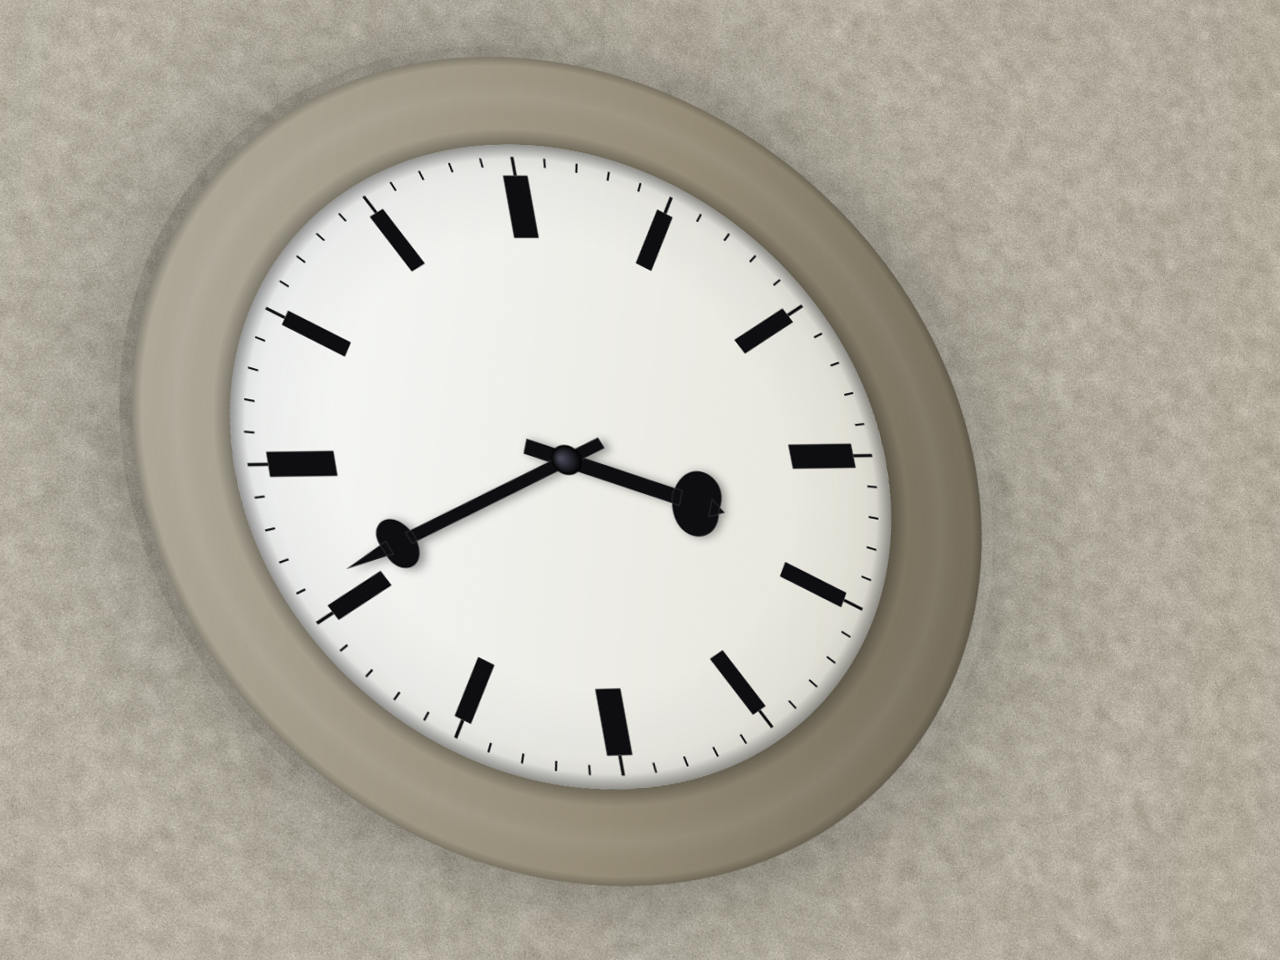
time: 3:41
